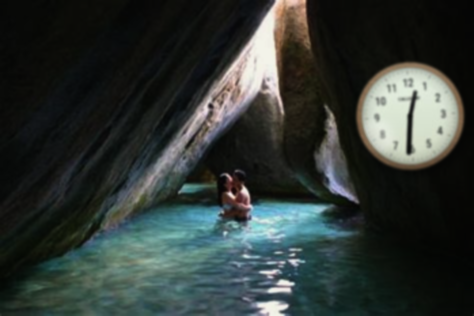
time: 12:31
